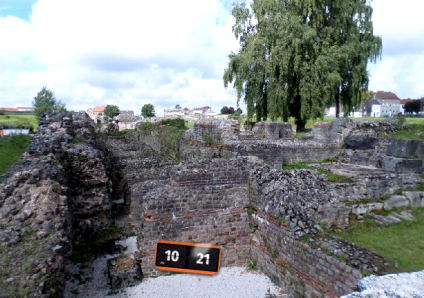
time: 10:21
